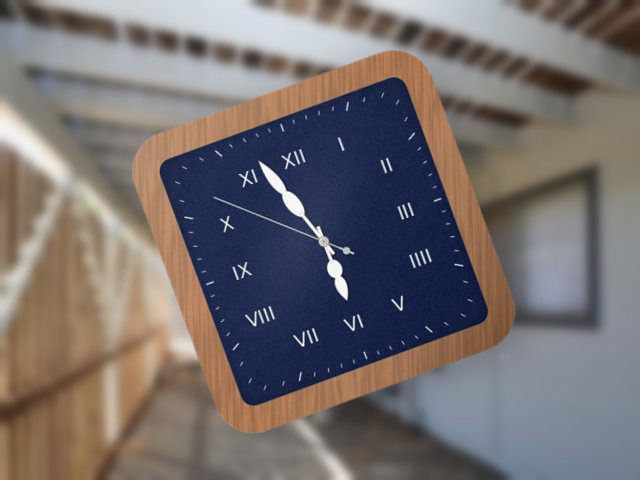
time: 5:56:52
